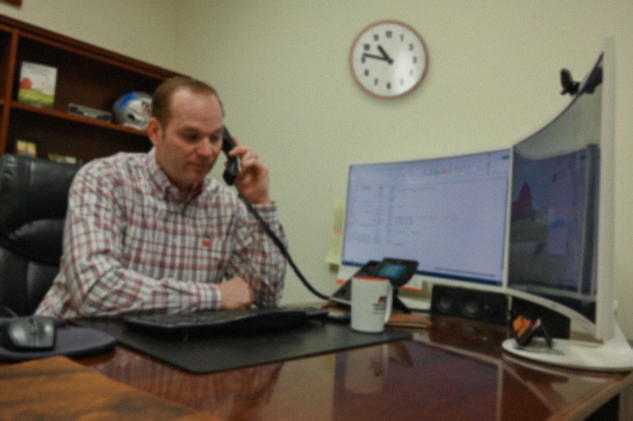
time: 10:47
